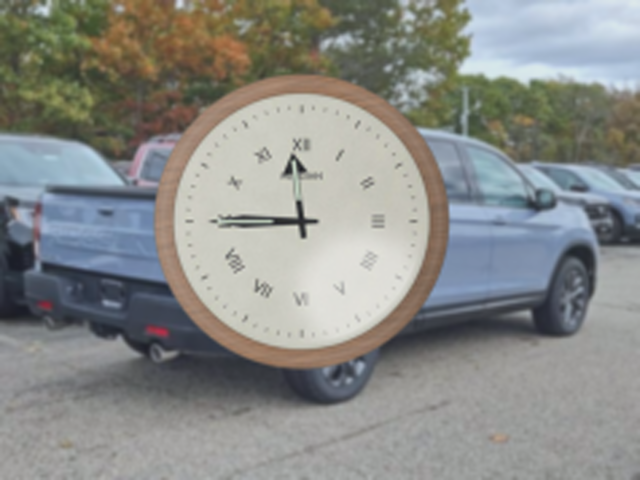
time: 11:45
